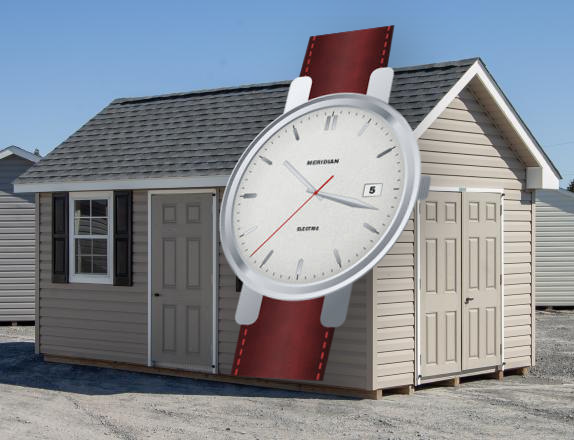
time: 10:17:37
